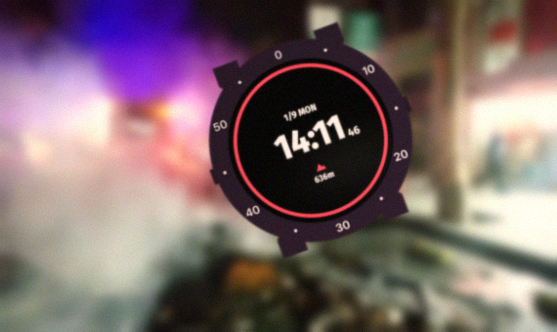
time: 14:11:46
